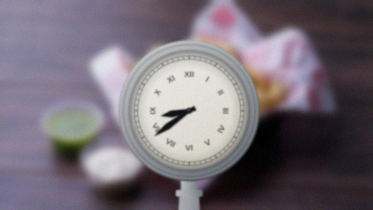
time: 8:39
